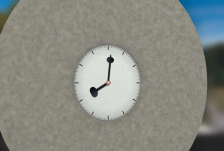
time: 8:01
